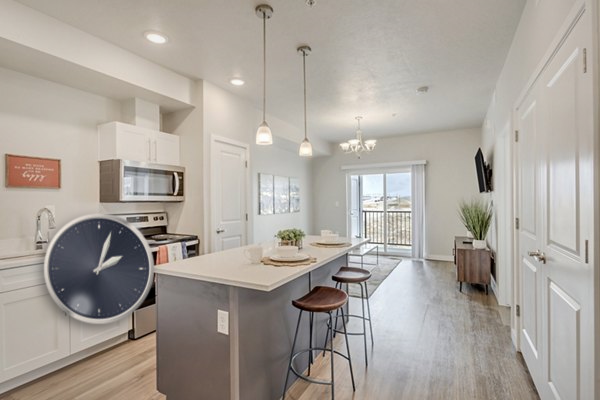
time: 2:03
